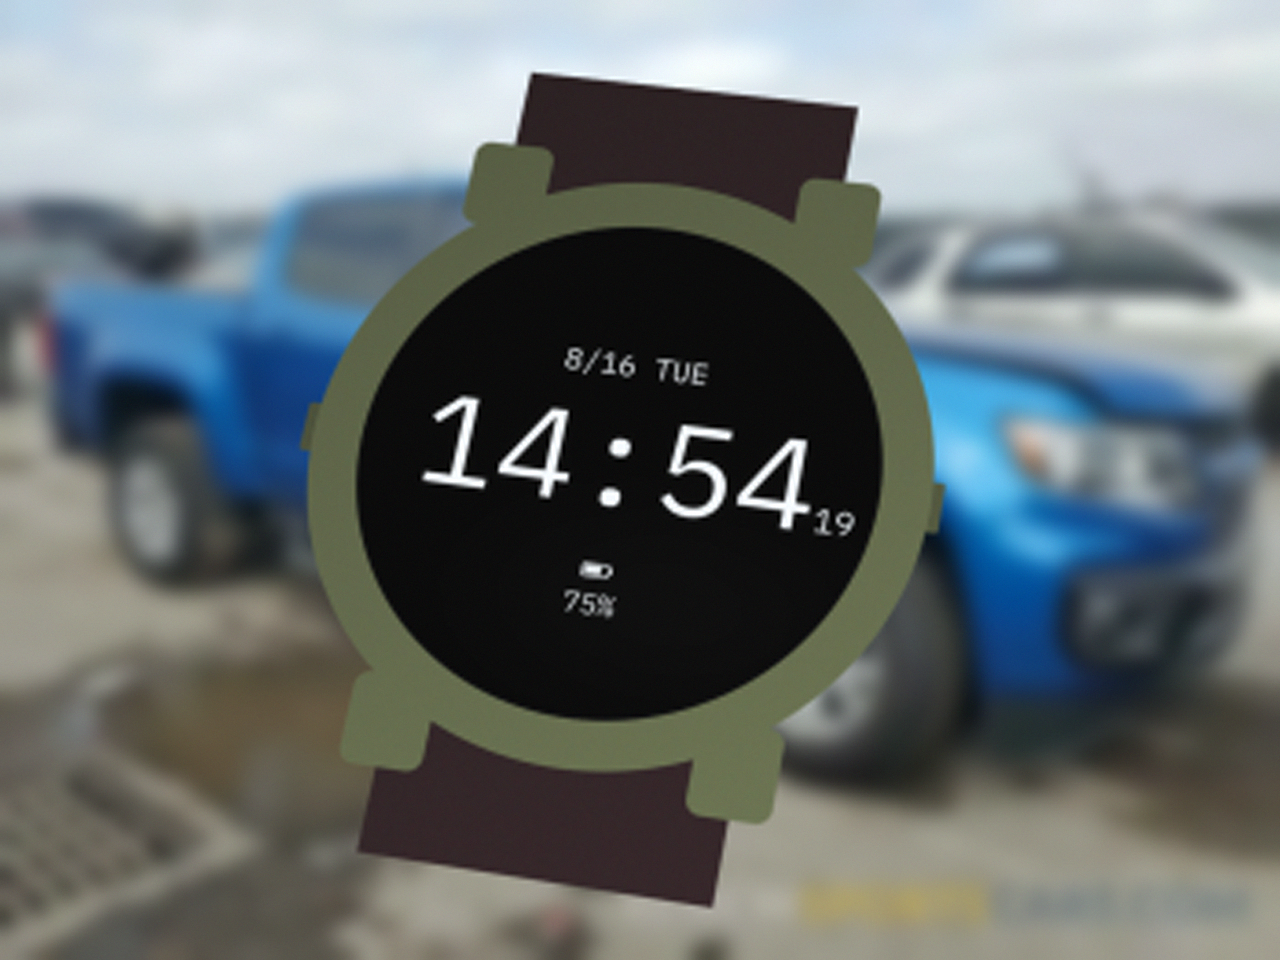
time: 14:54:19
